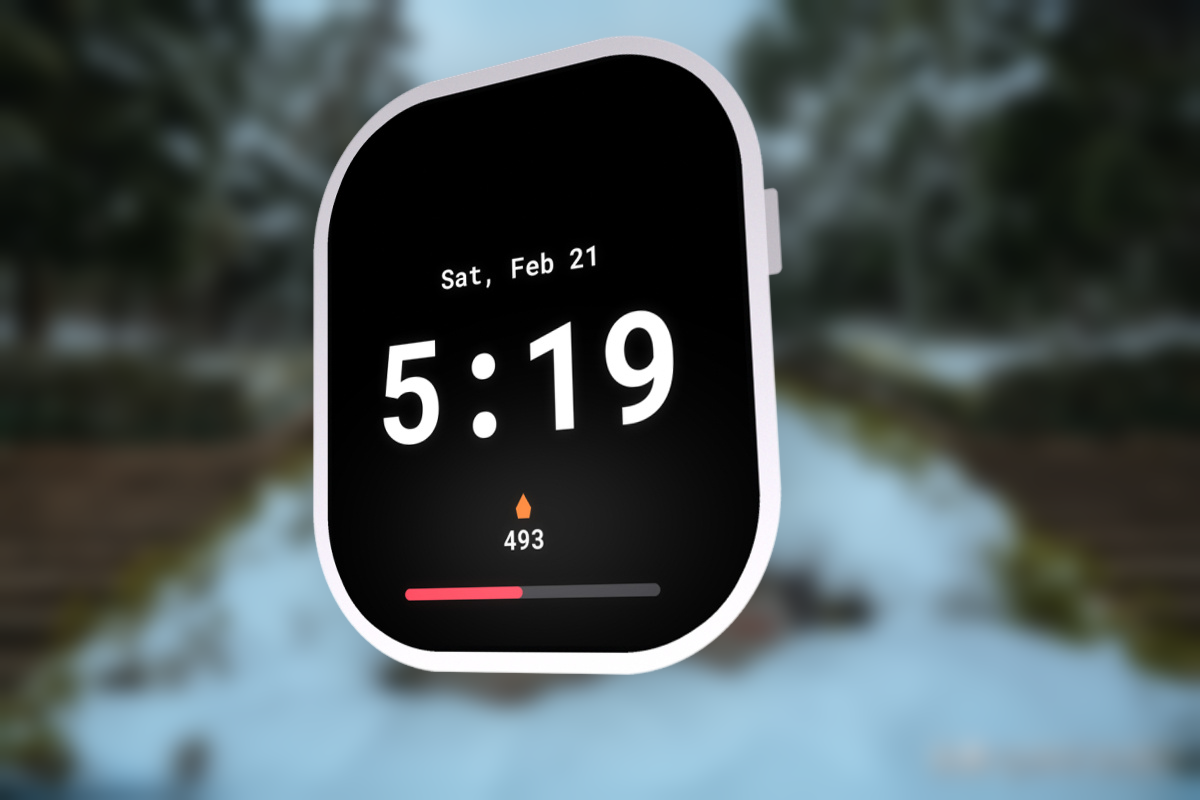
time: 5:19
